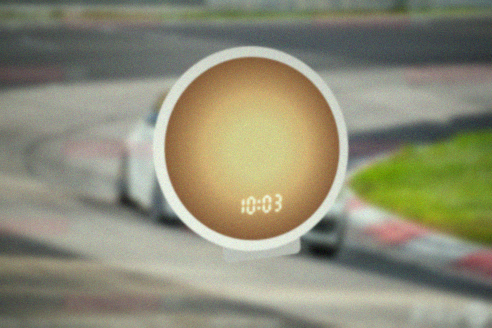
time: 10:03
